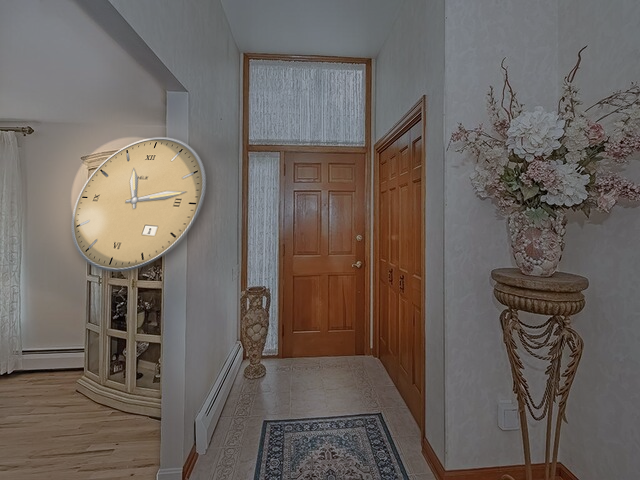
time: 11:13
